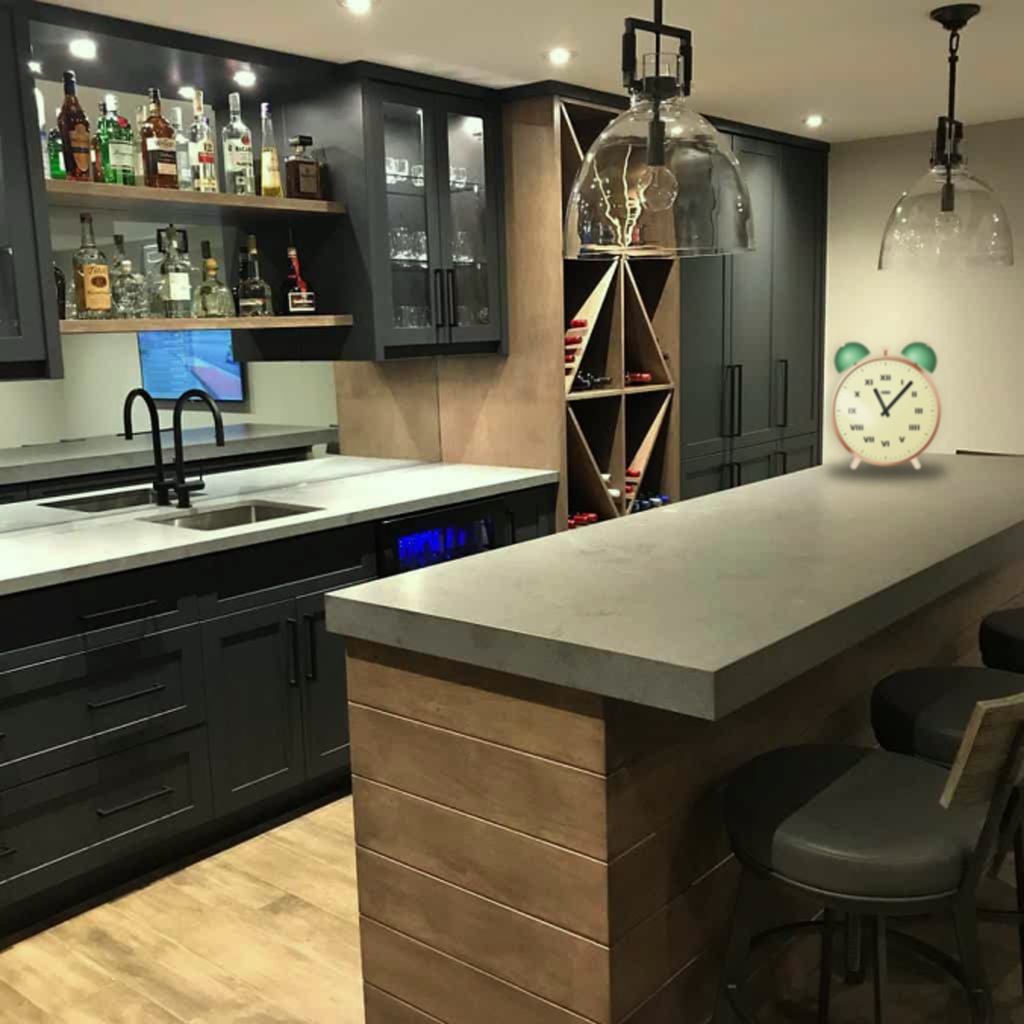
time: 11:07
